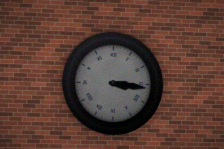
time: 3:16
